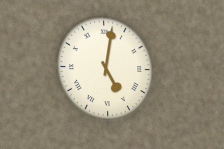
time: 5:02
